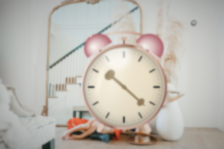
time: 10:22
